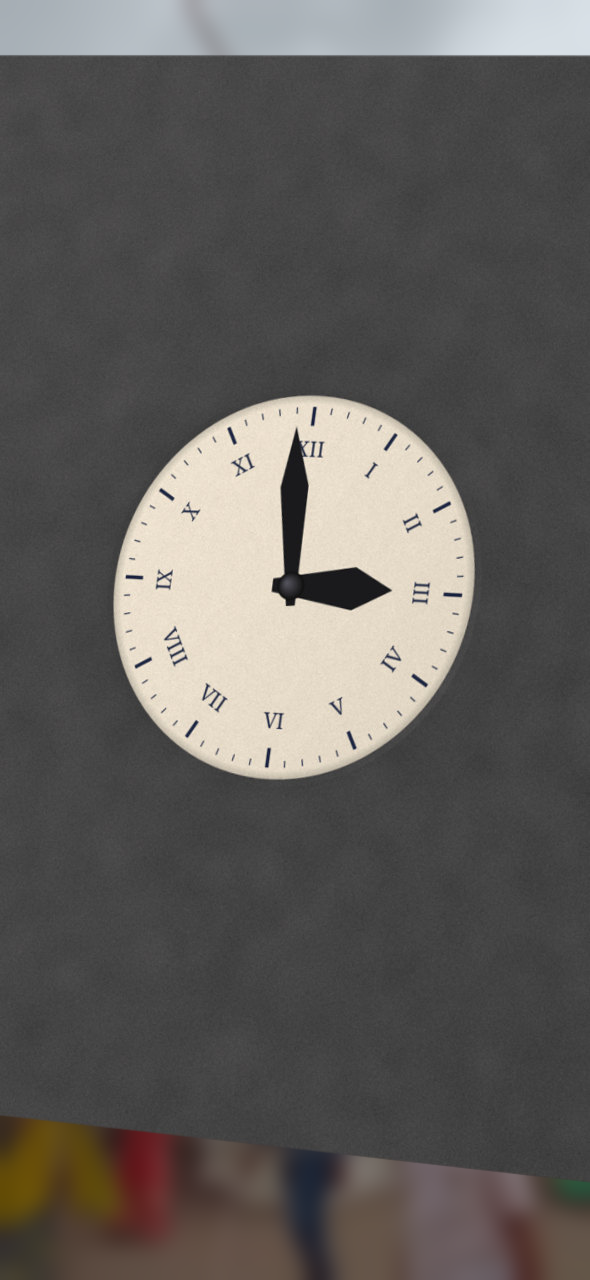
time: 2:59
